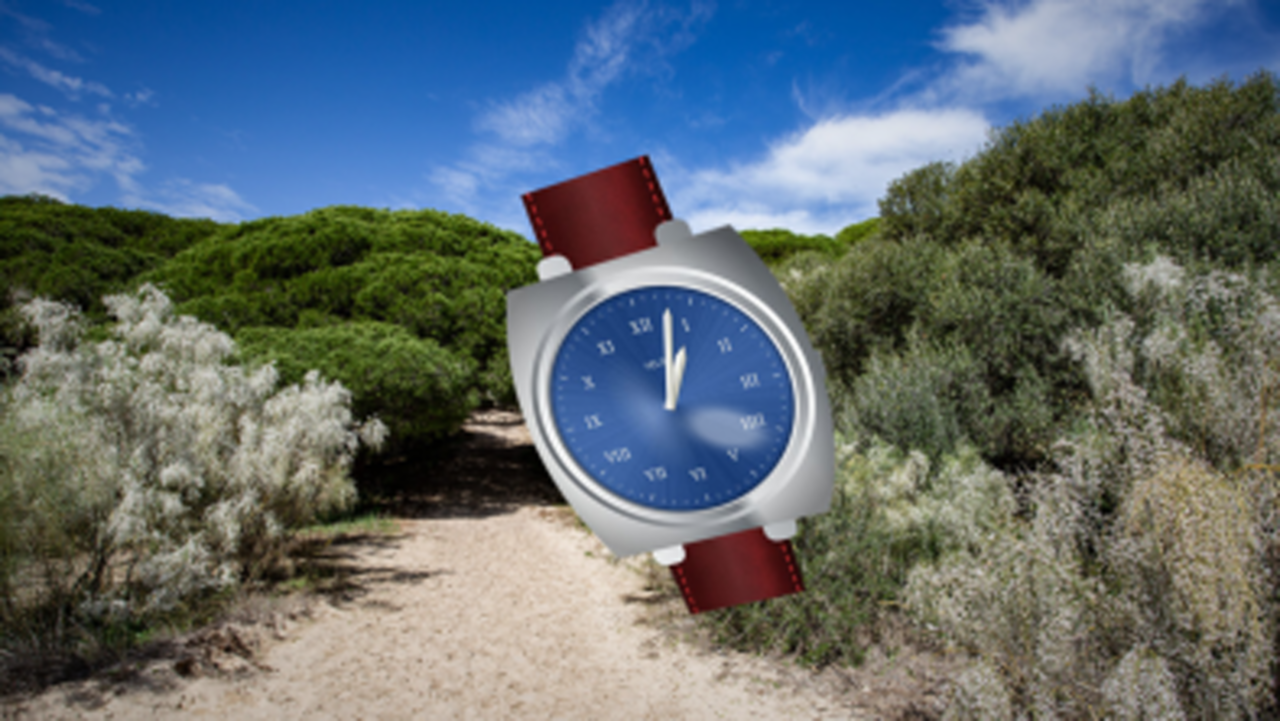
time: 1:03
